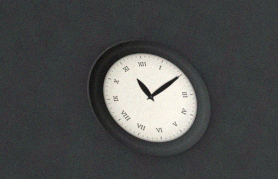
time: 11:10
